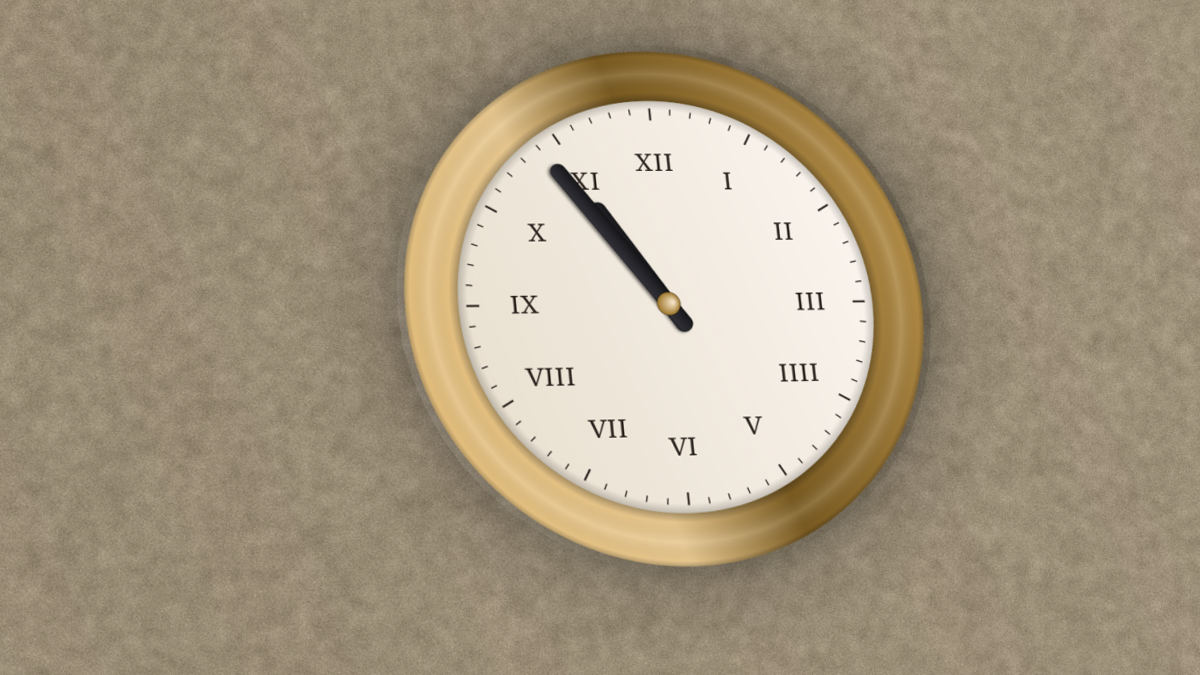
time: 10:54
